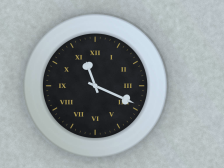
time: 11:19
